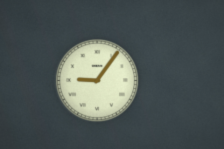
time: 9:06
